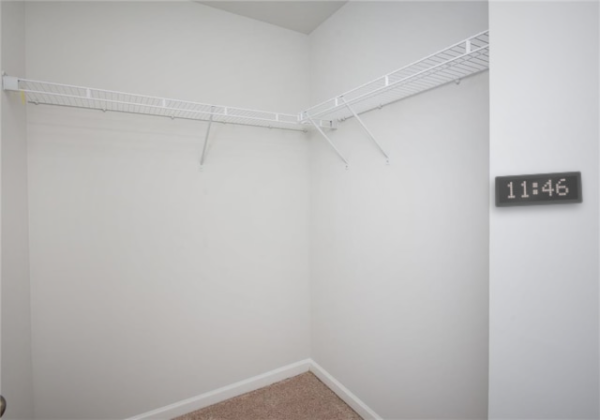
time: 11:46
